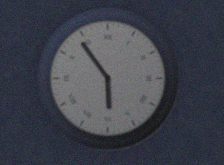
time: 5:54
